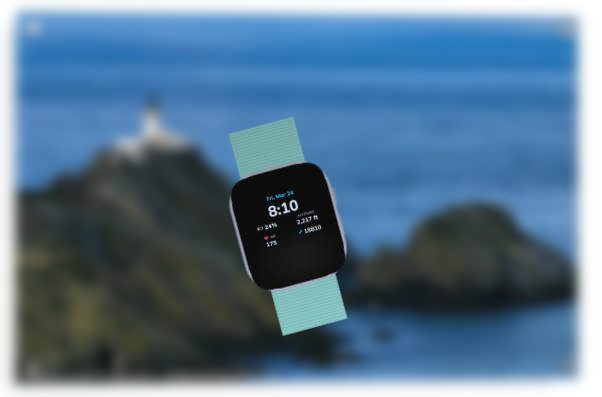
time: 8:10
